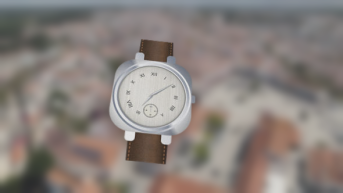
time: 7:09
